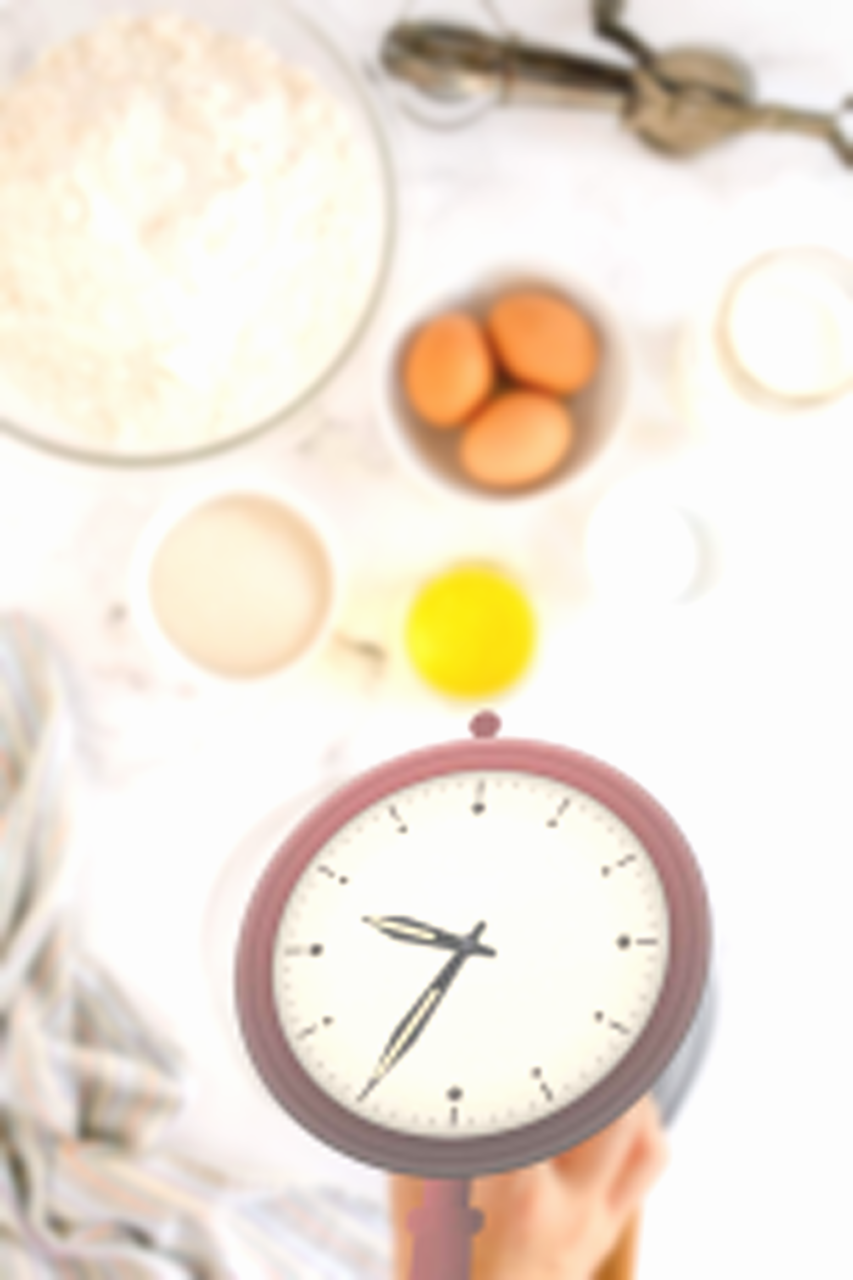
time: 9:35
